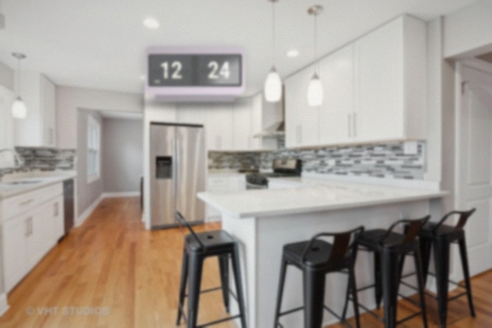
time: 12:24
